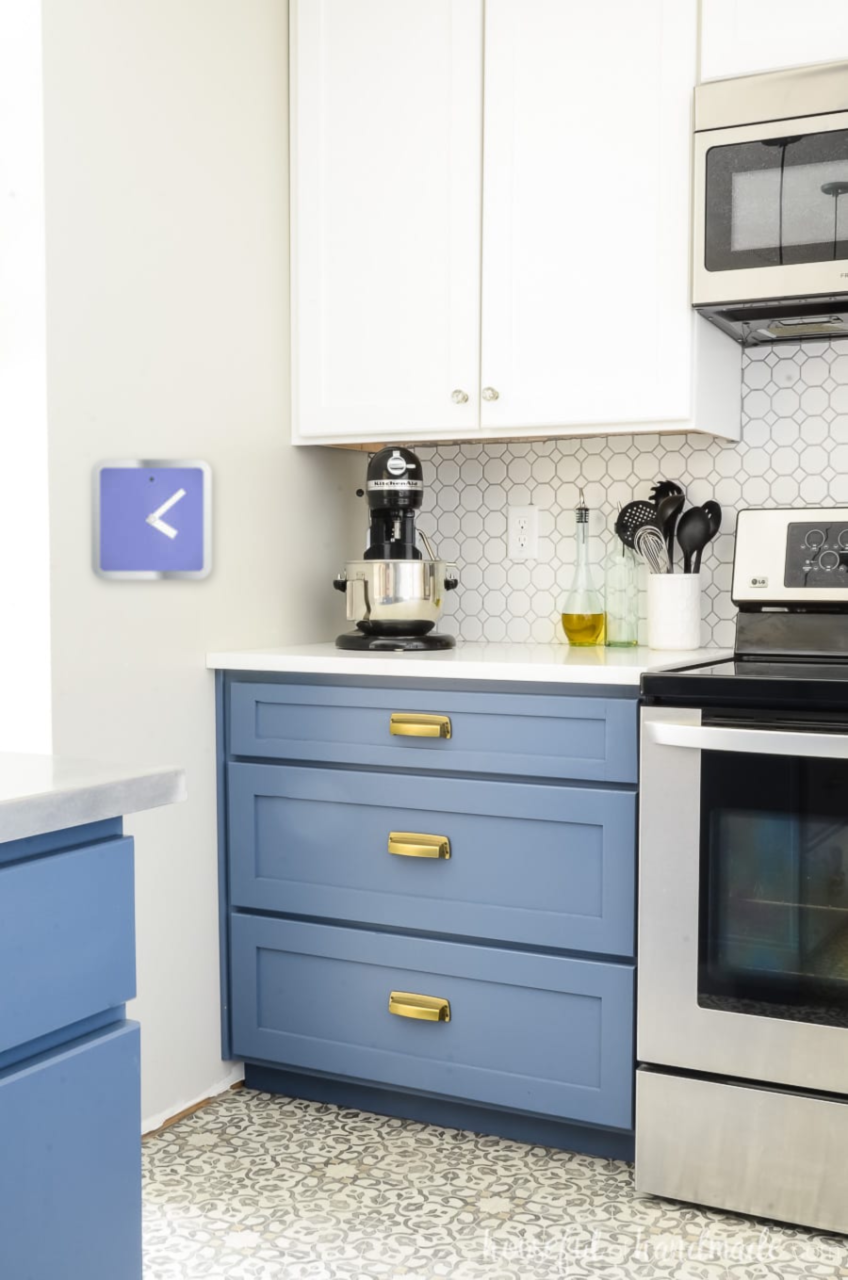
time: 4:08
